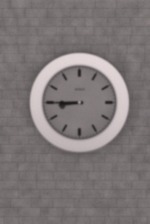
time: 8:45
